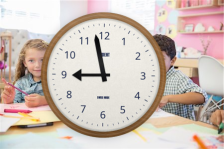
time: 8:58
